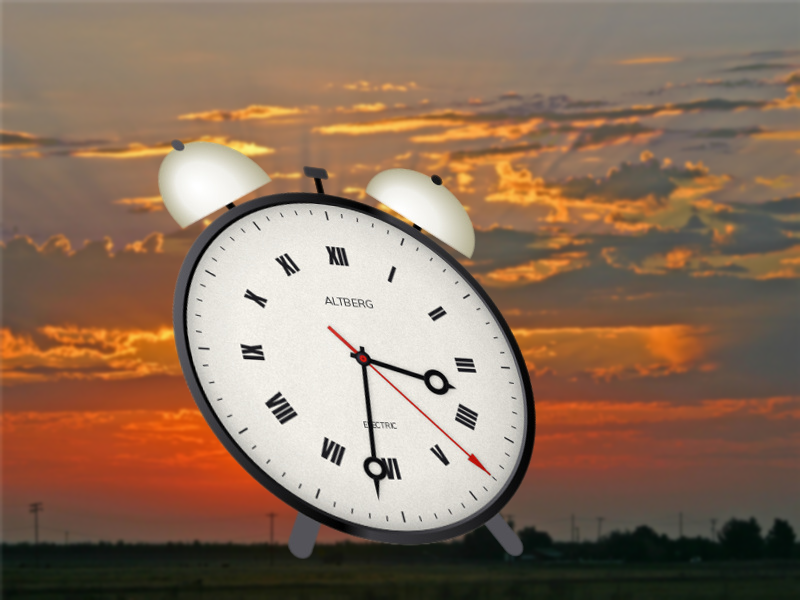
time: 3:31:23
